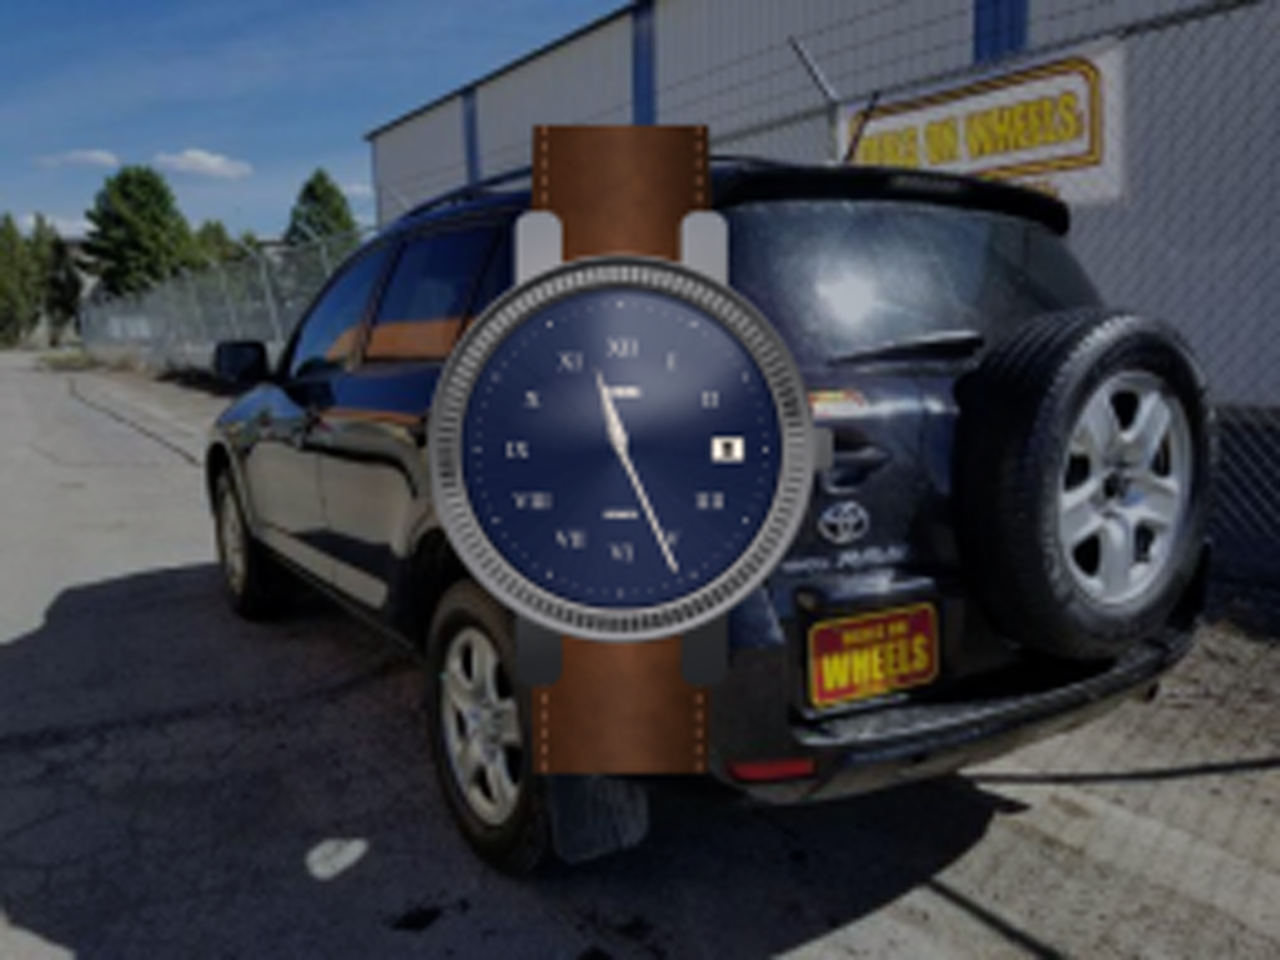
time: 11:26
